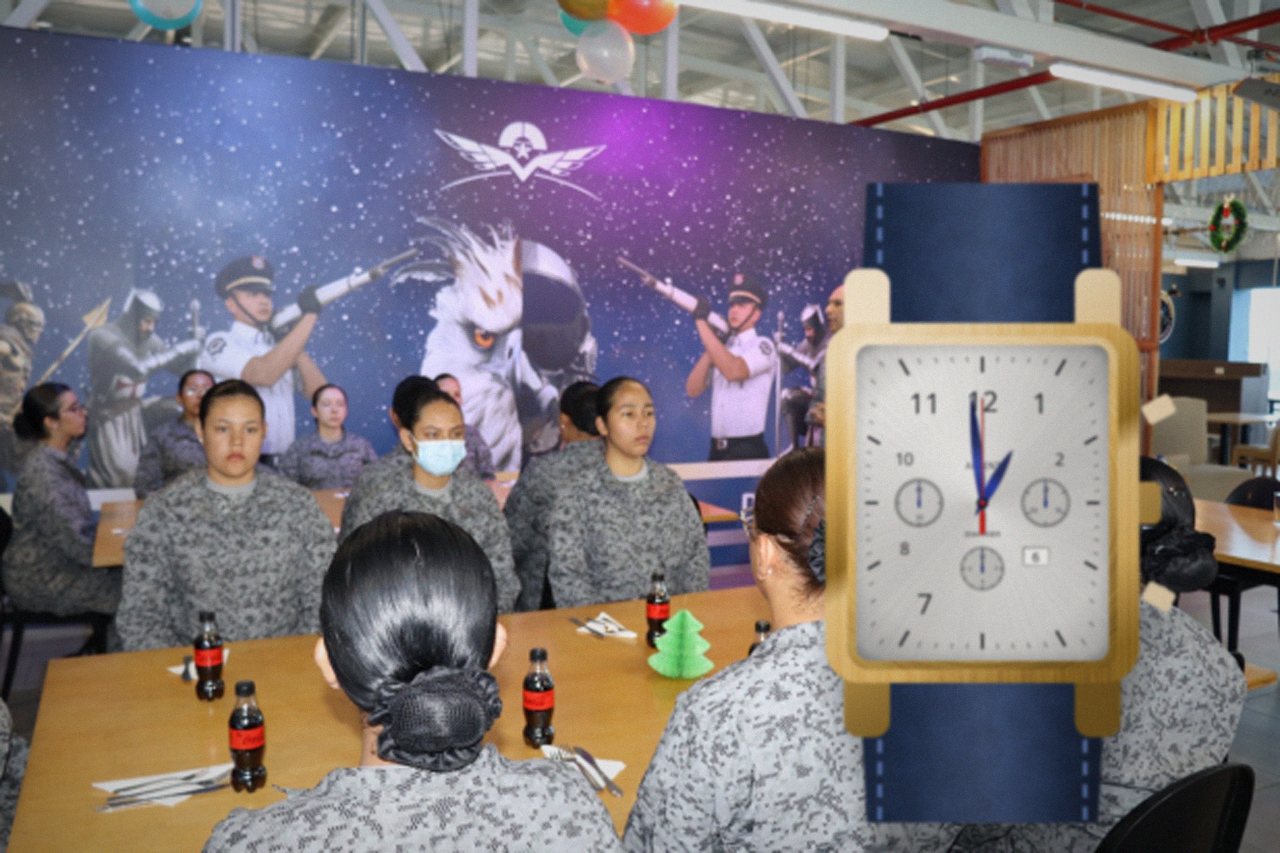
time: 12:59
